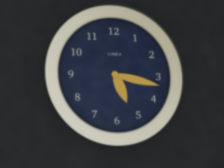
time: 5:17
